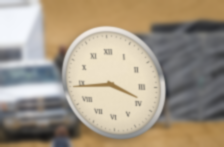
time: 3:44
